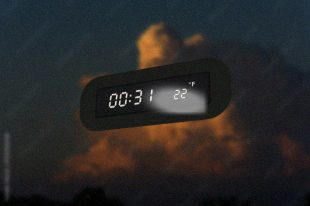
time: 0:31
